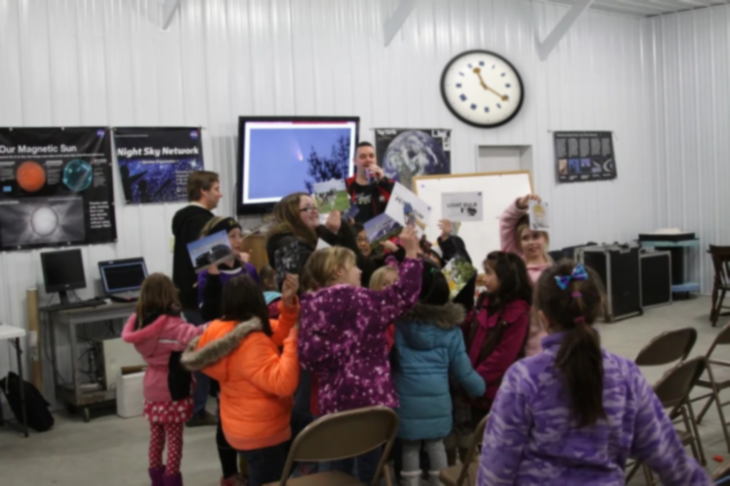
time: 11:21
